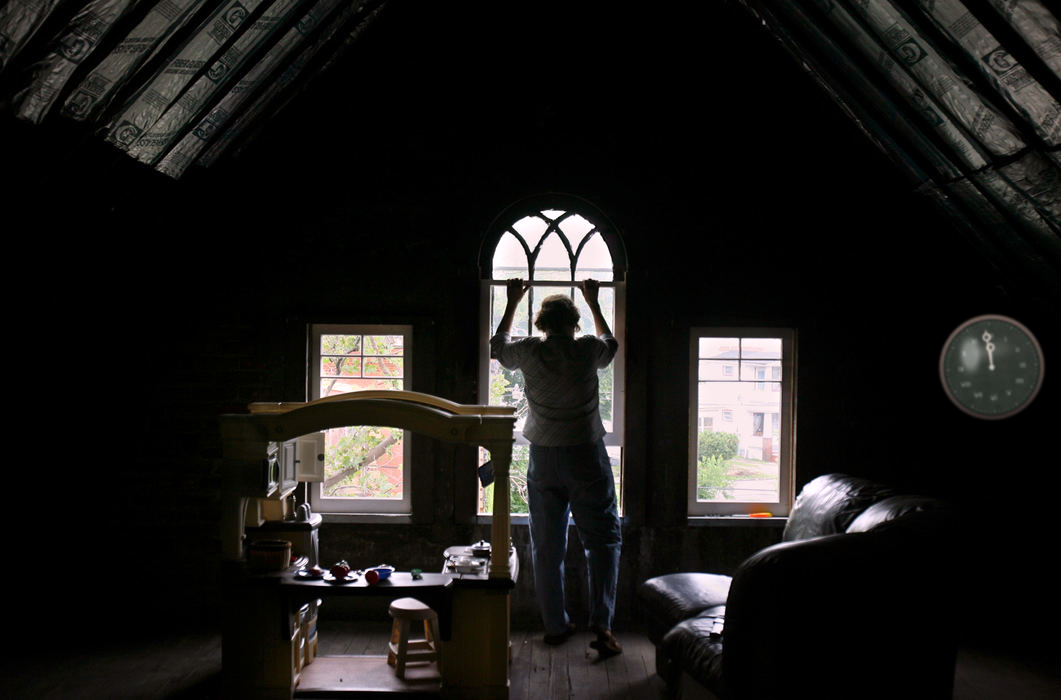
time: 11:59
